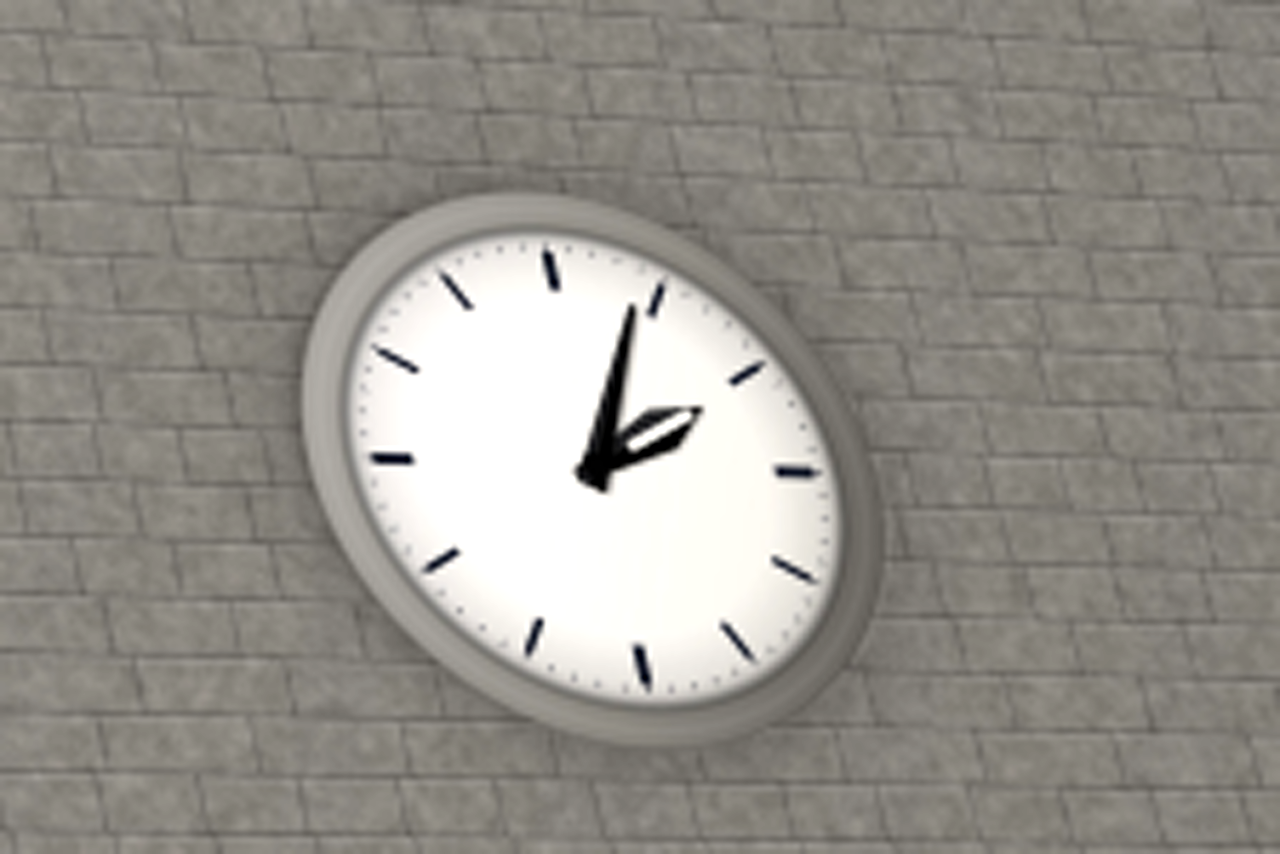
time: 2:04
